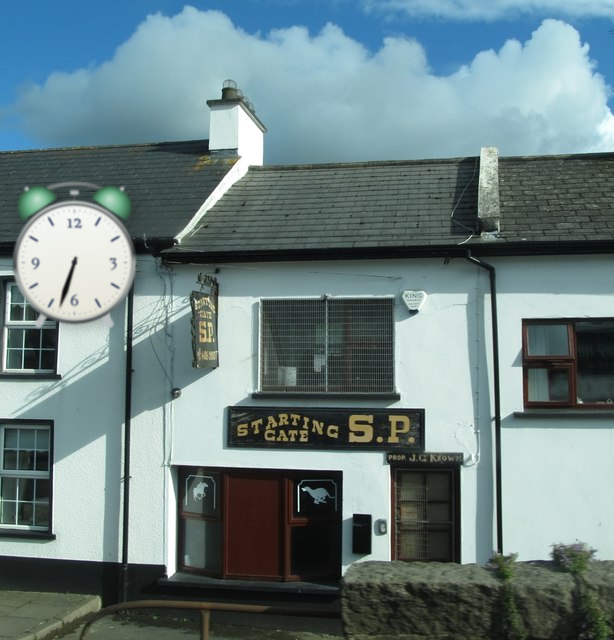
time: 6:33
